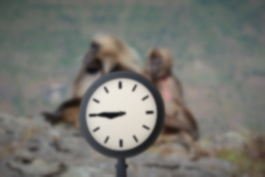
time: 8:45
